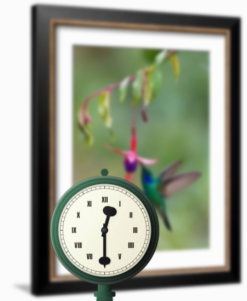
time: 12:30
